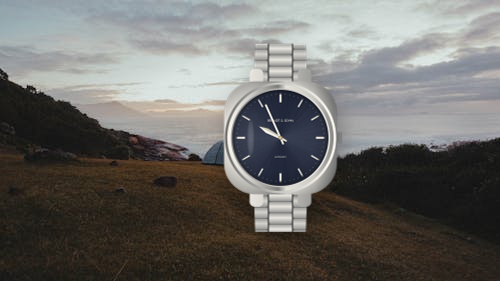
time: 9:56
